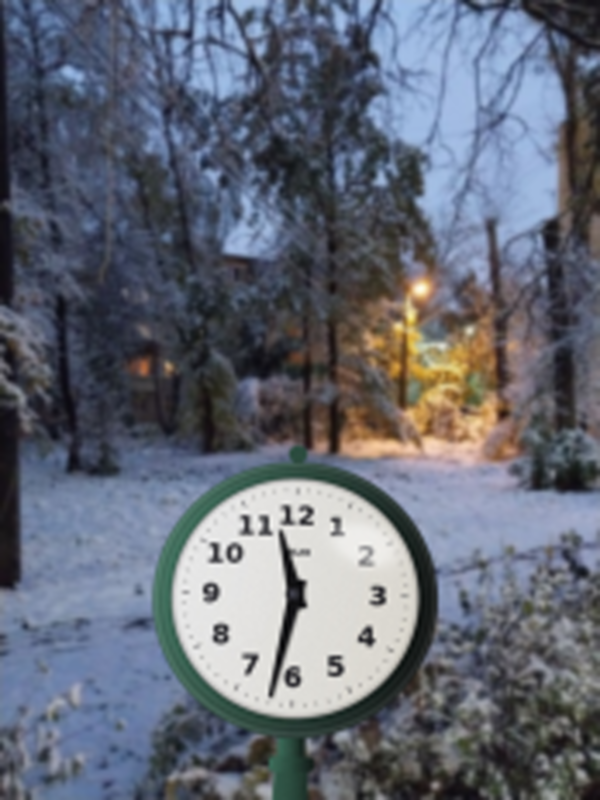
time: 11:32
